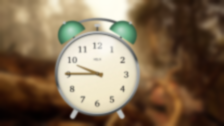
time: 9:45
